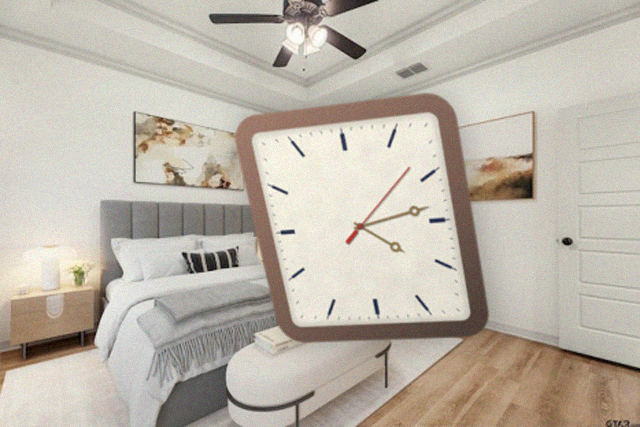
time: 4:13:08
